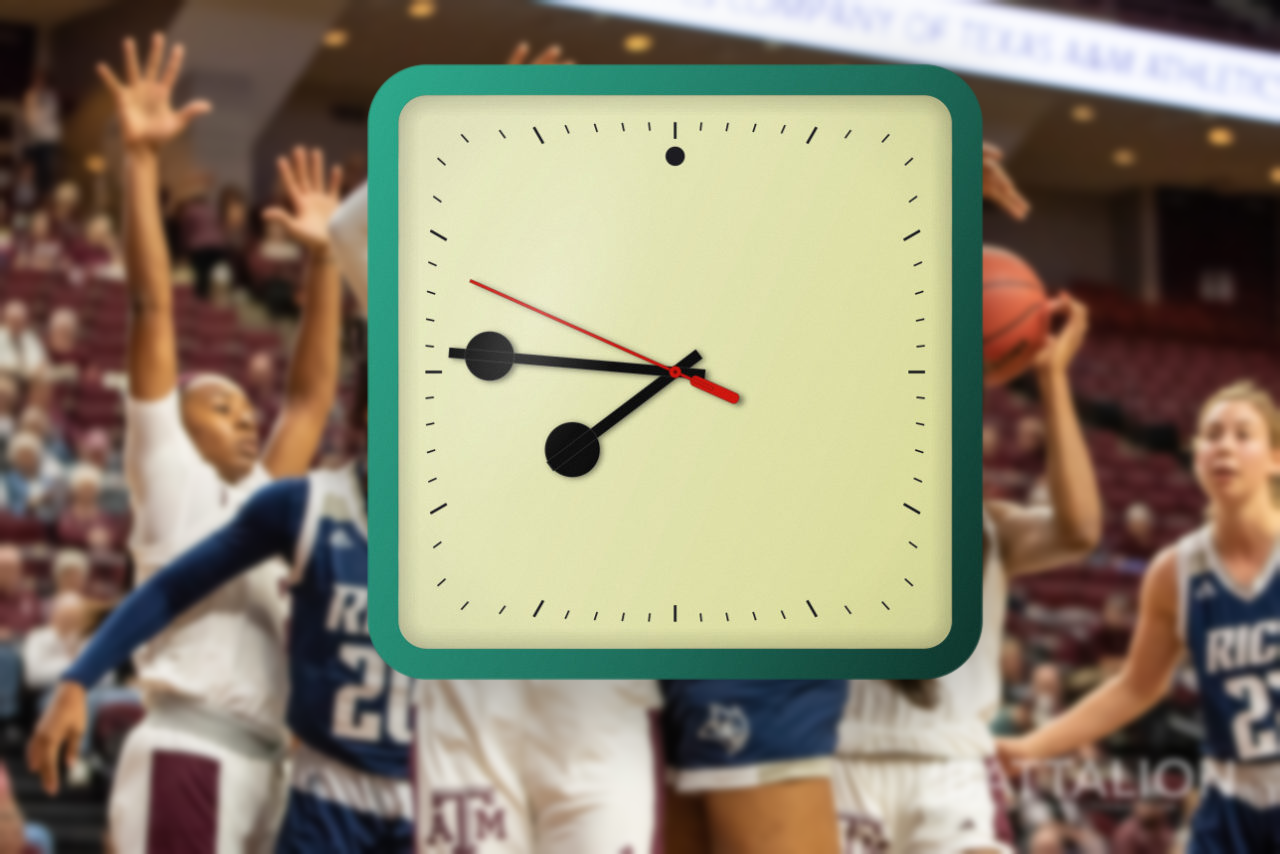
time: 7:45:49
